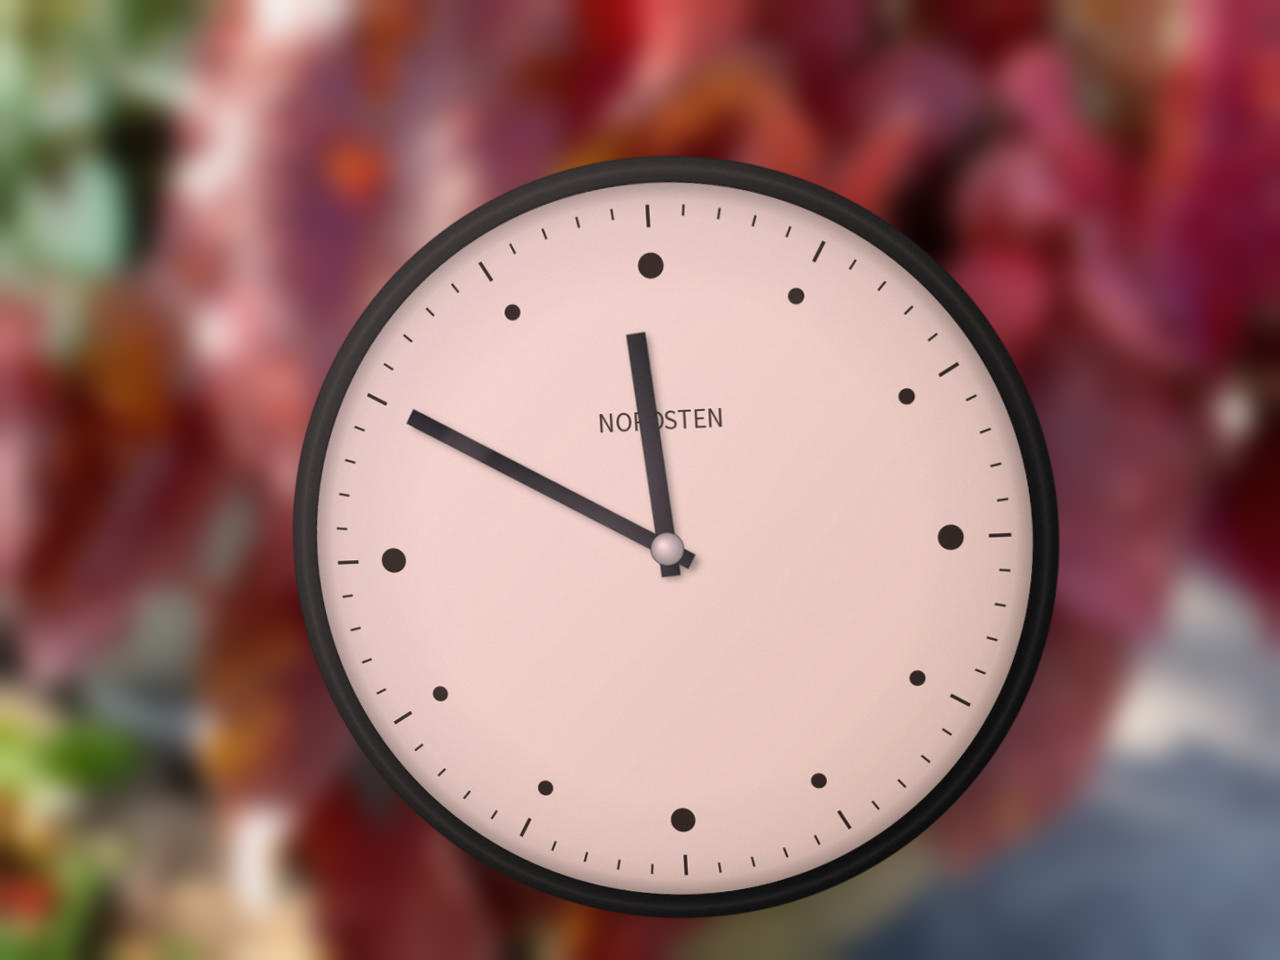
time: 11:50
